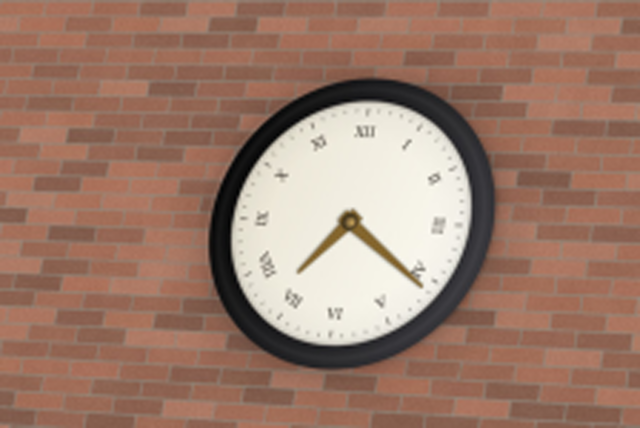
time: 7:21
